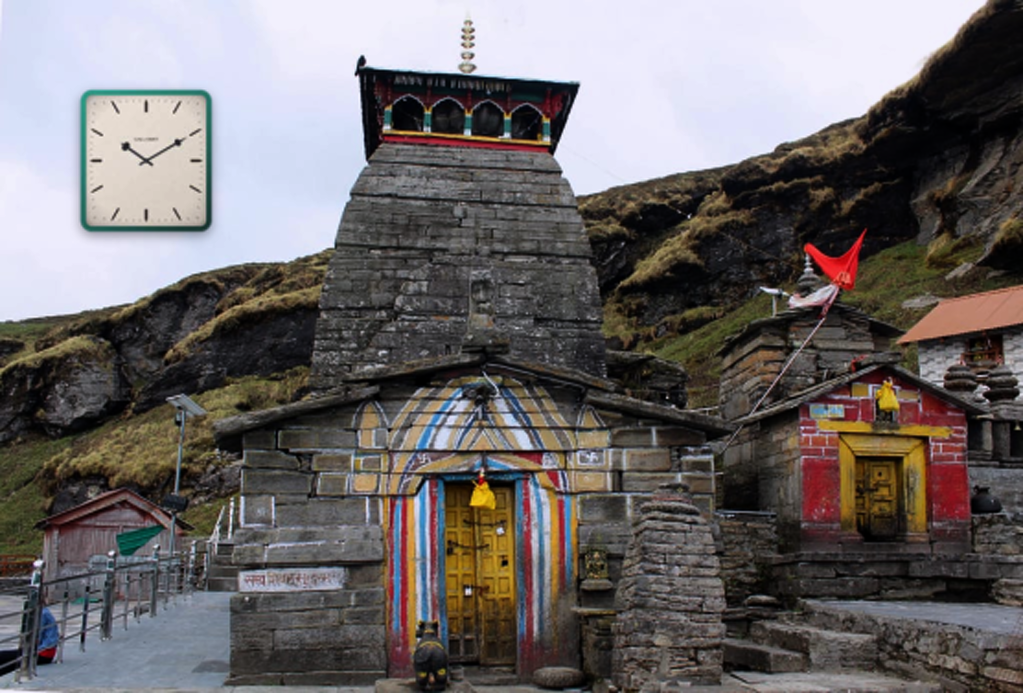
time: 10:10
